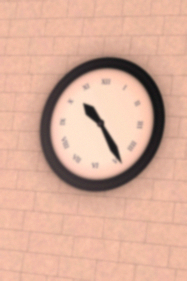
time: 10:24
